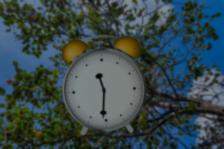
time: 11:31
